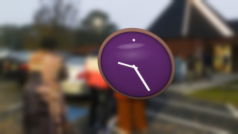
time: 9:25
